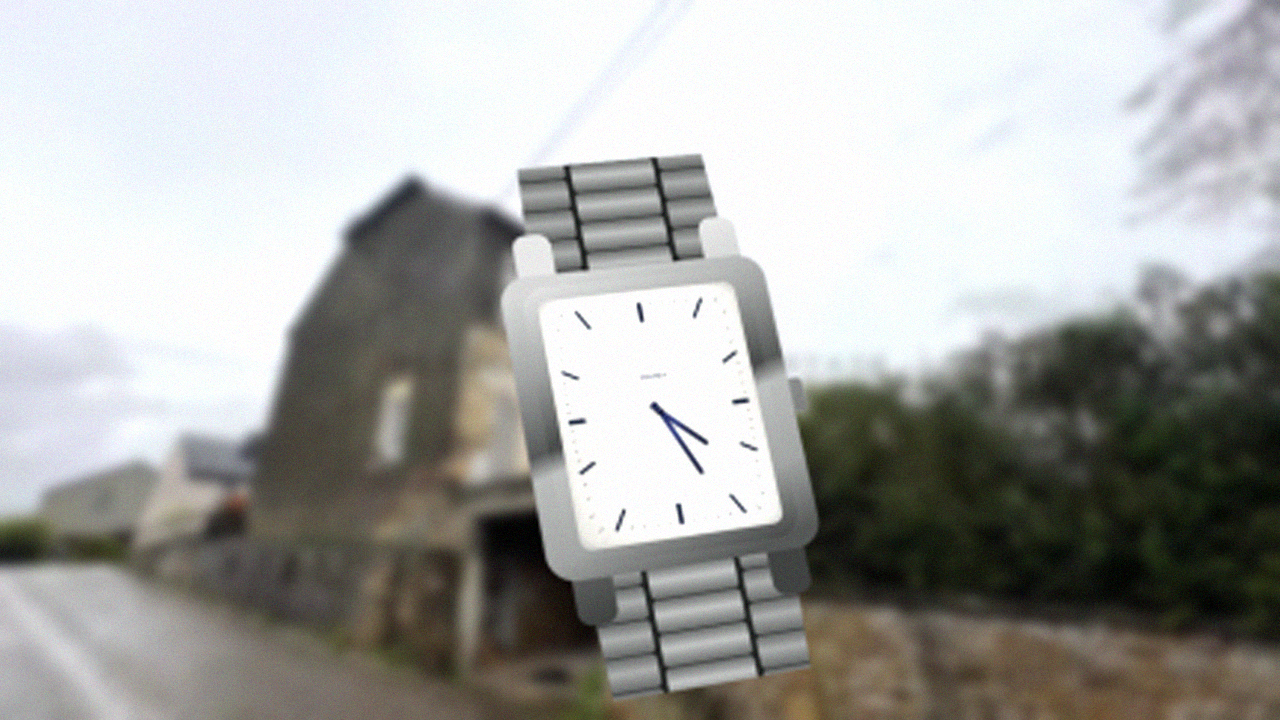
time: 4:26
